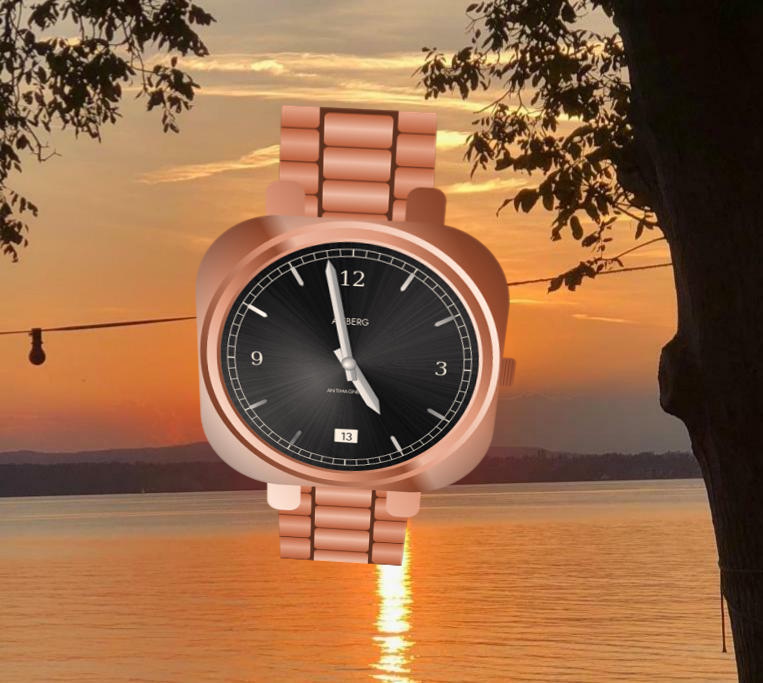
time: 4:58
